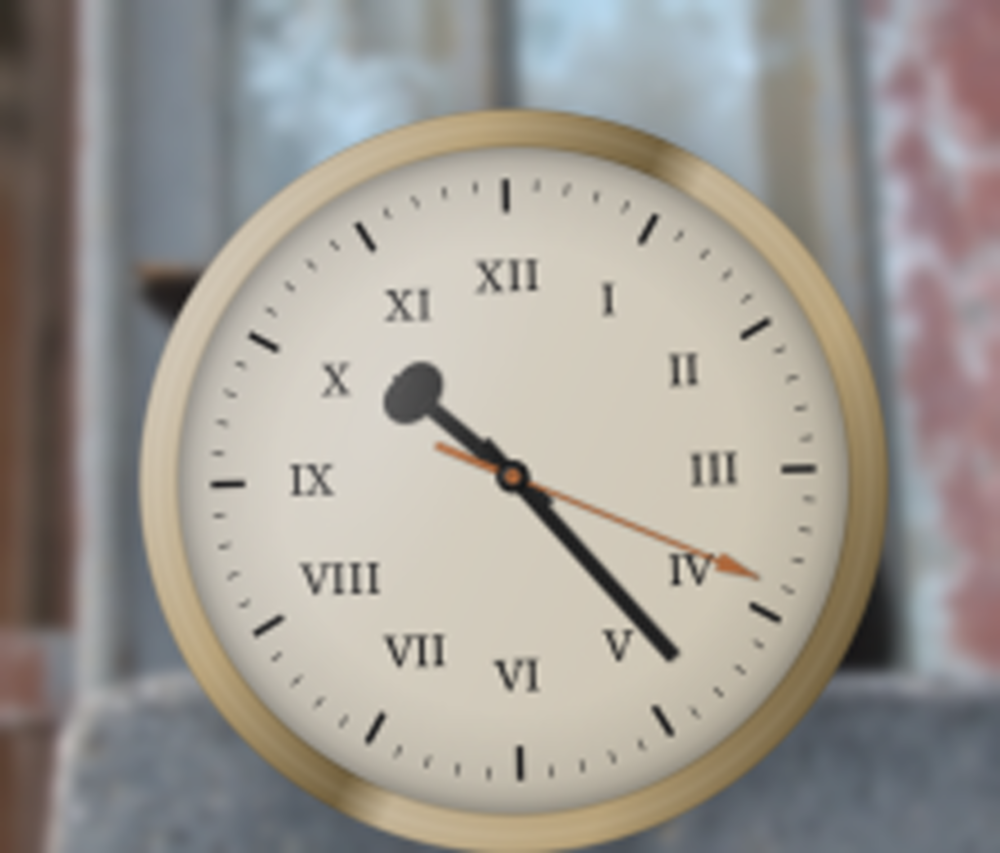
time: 10:23:19
